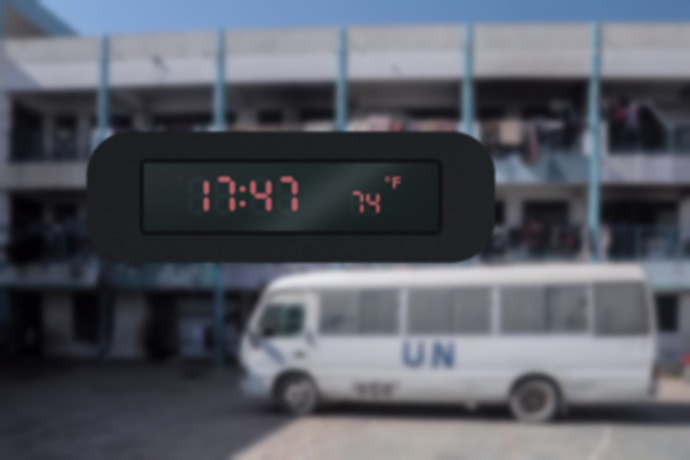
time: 17:47
